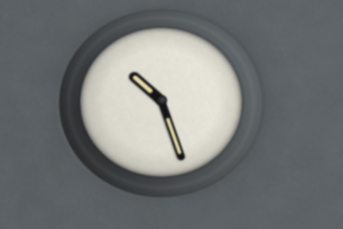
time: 10:27
